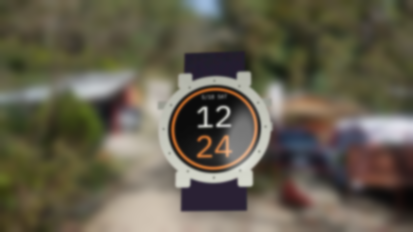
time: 12:24
